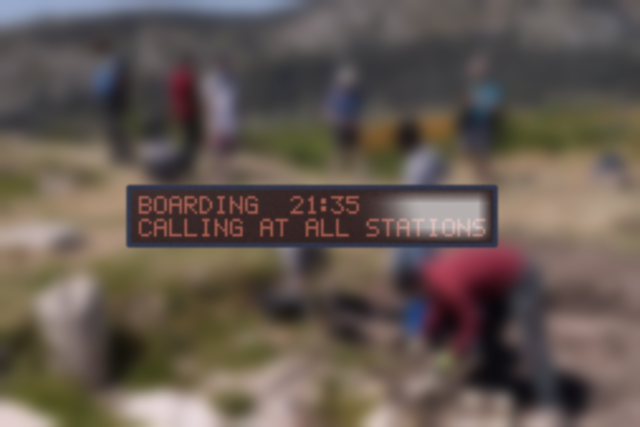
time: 21:35
